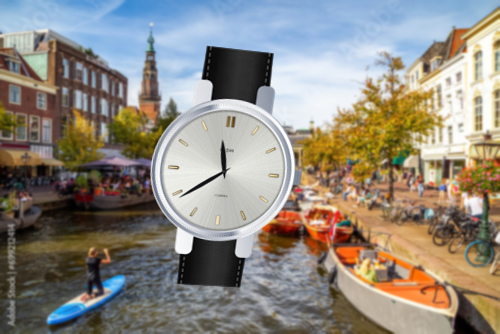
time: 11:39
